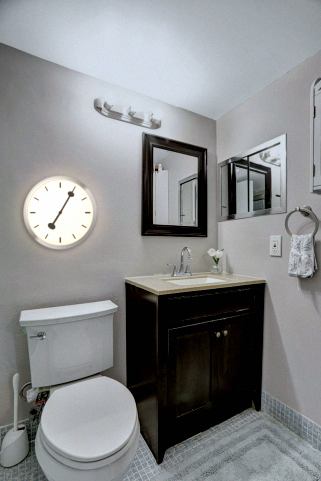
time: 7:05
